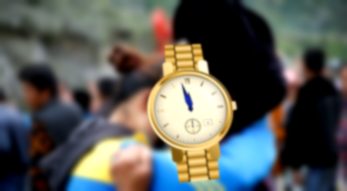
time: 11:58
